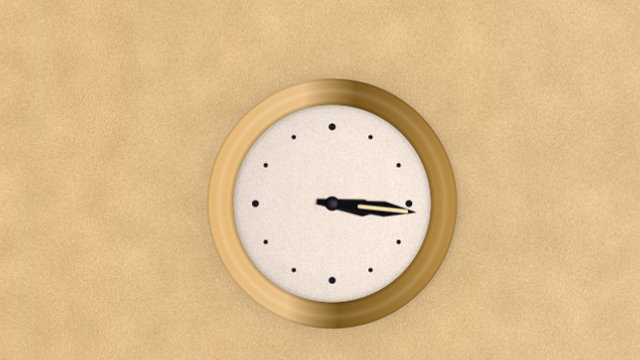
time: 3:16
